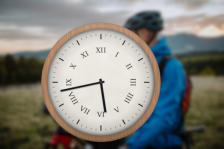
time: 5:43
